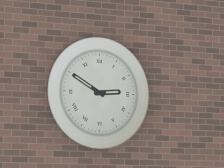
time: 2:50
